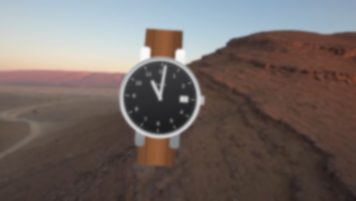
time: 11:01
